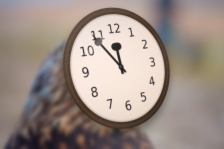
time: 11:54
